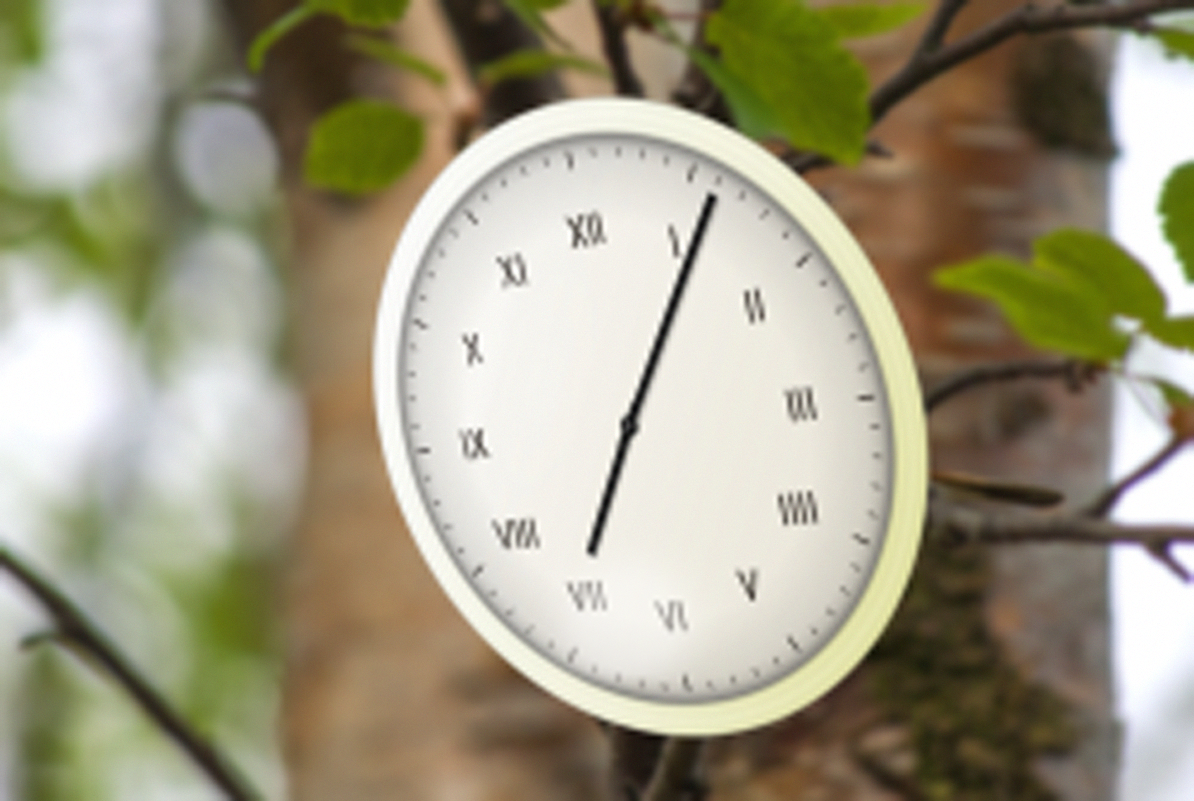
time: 7:06
